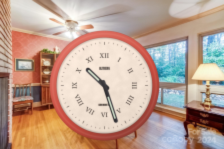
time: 10:27
